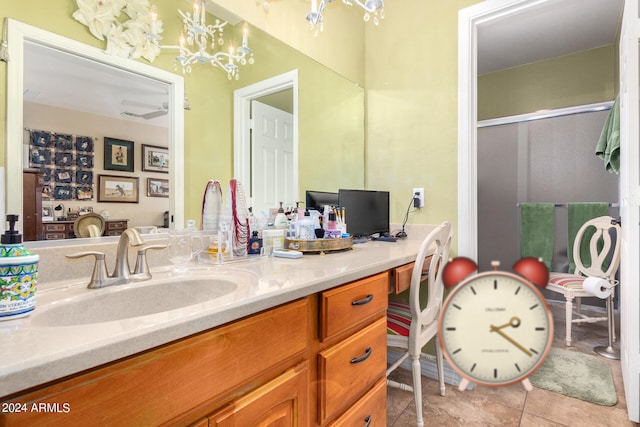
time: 2:21
